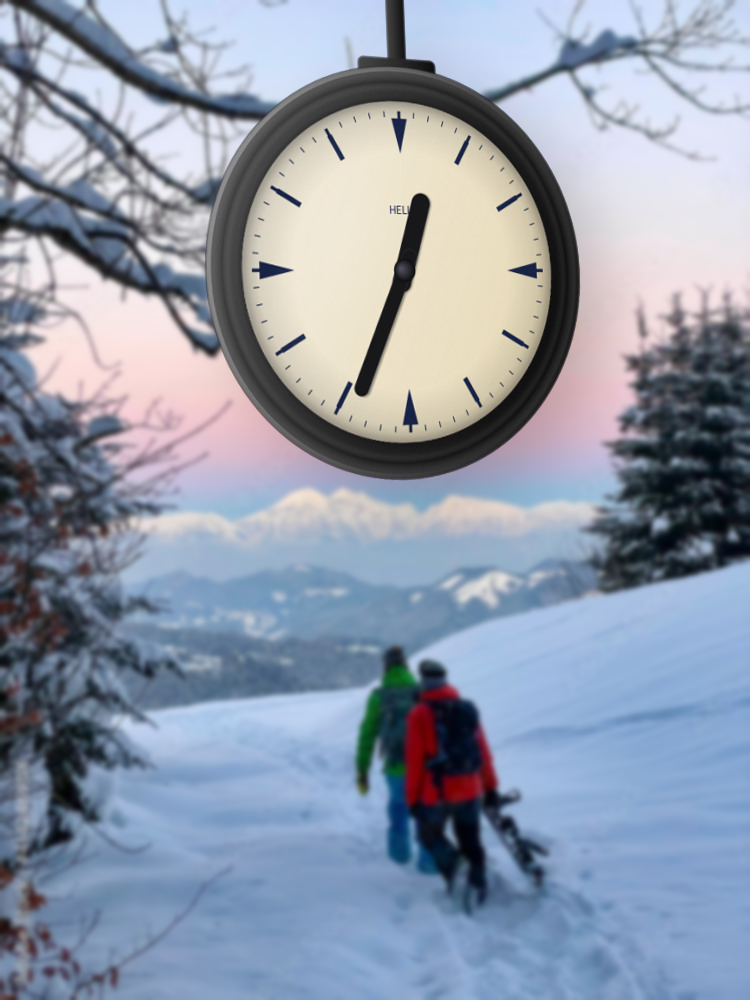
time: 12:34
